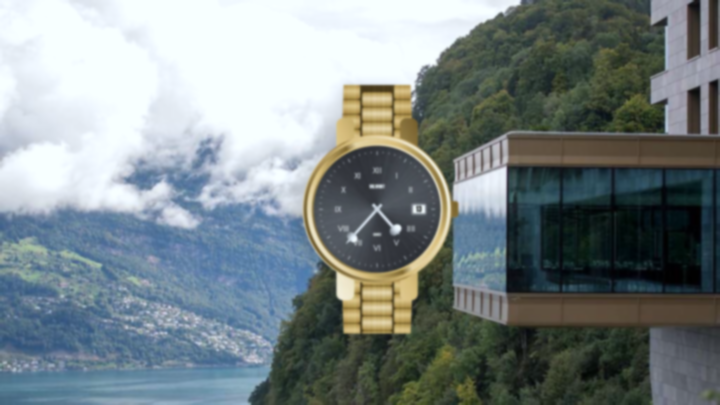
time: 4:37
